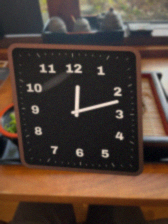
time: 12:12
